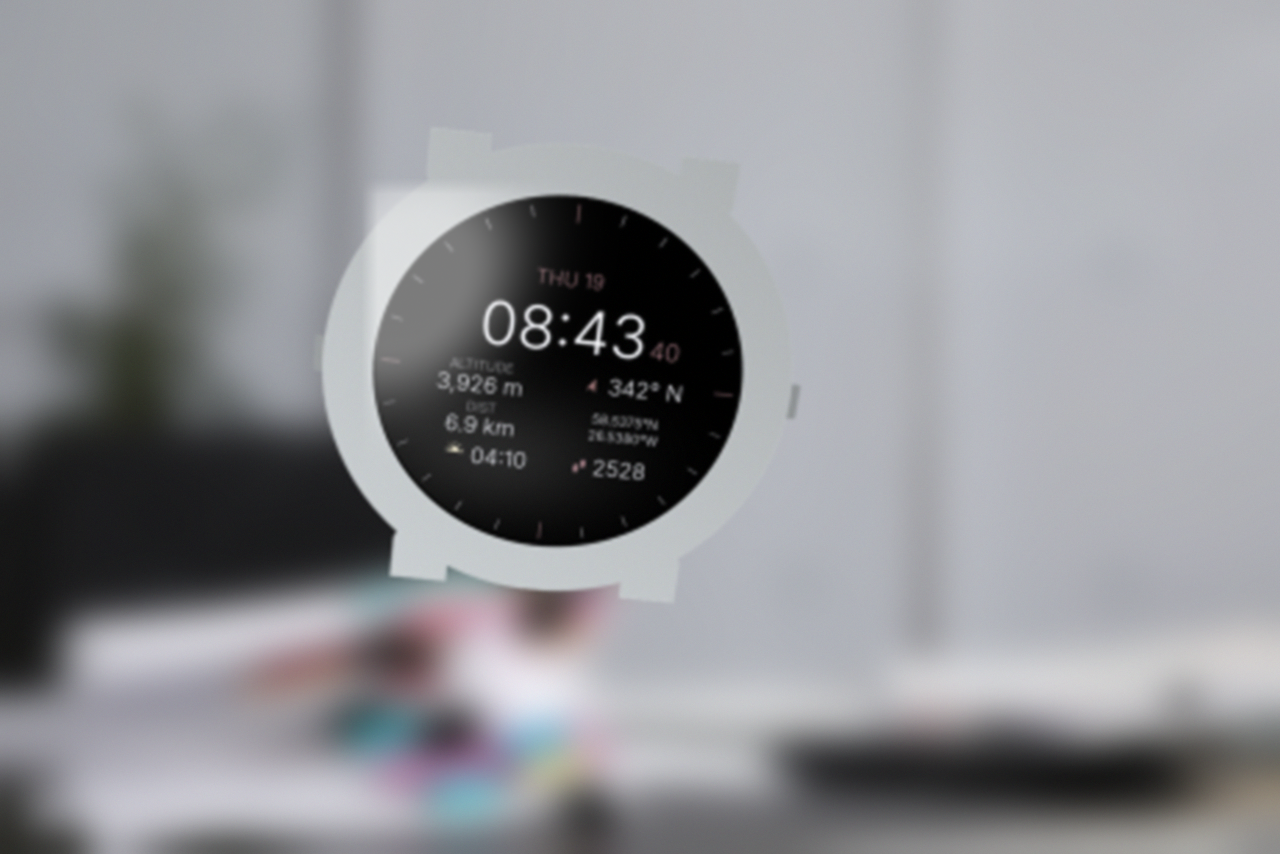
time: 8:43:40
